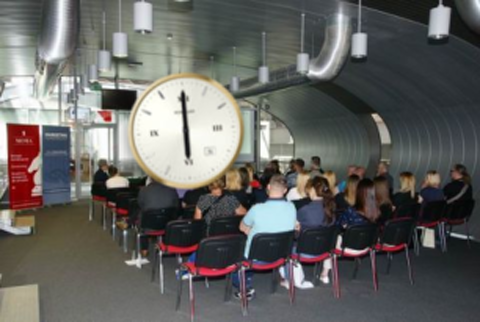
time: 6:00
